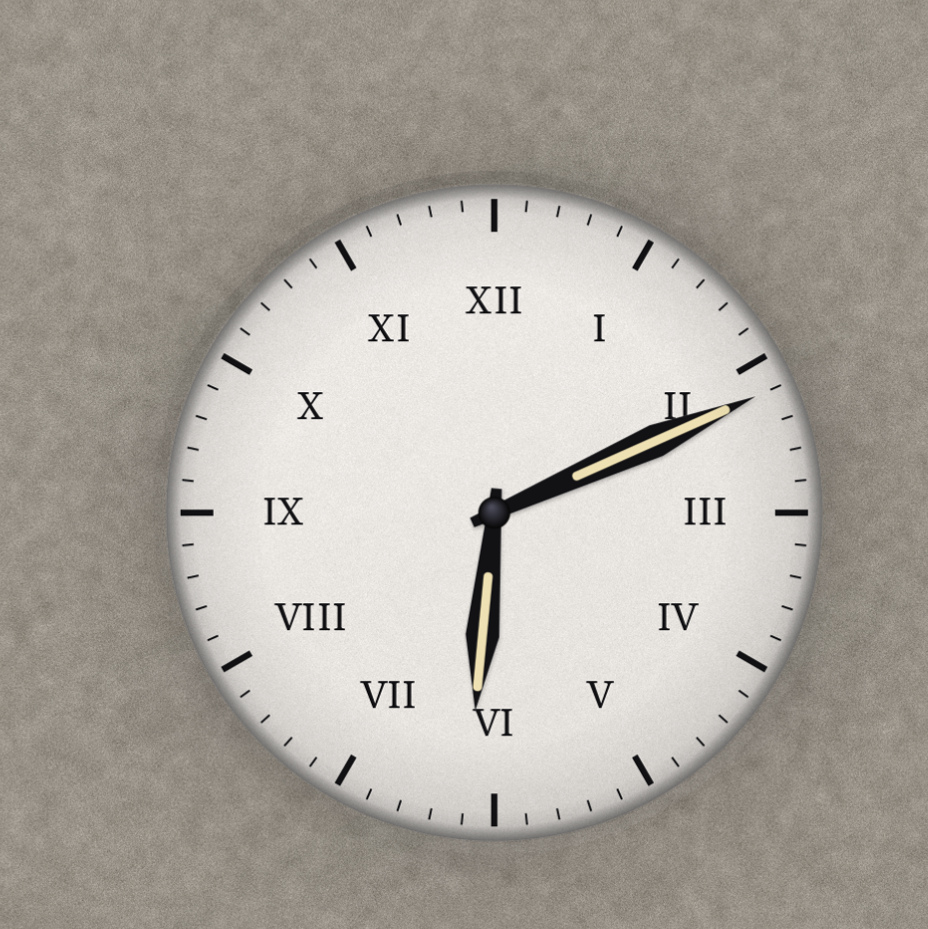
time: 6:11
